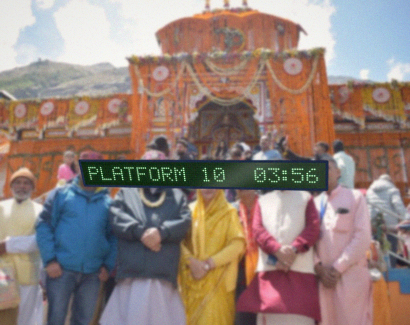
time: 3:56
